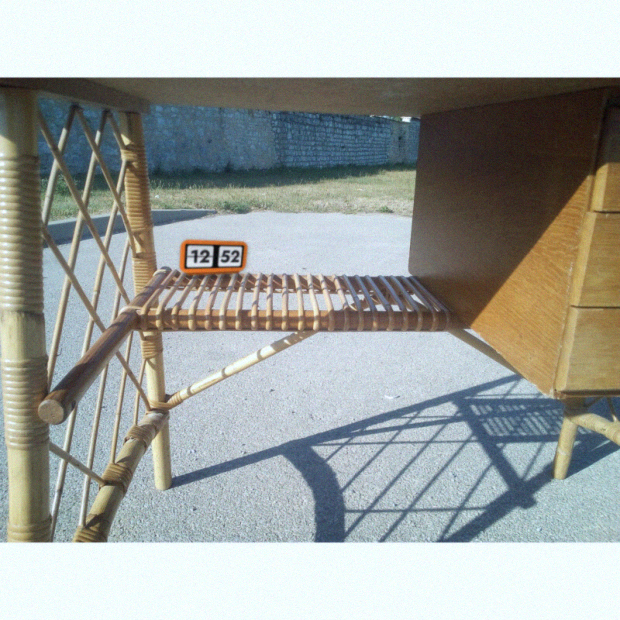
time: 12:52
